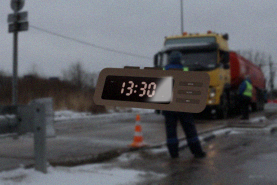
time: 13:30
